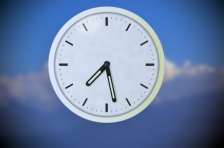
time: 7:28
